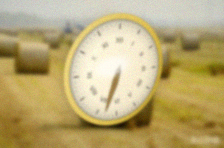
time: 6:33
